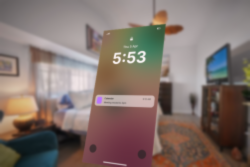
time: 5:53
